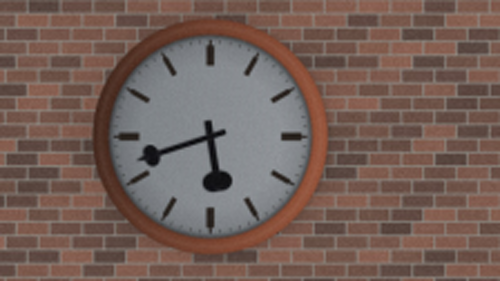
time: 5:42
